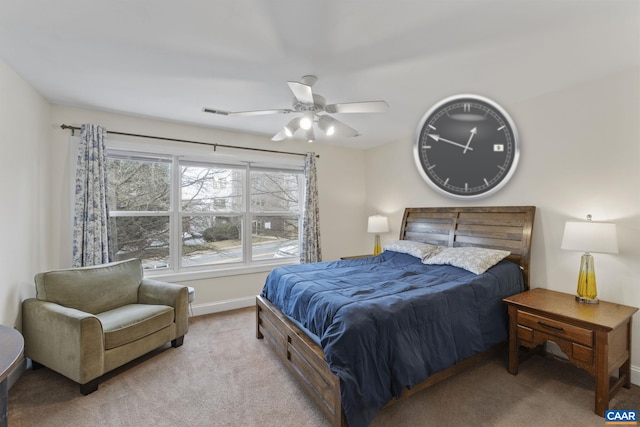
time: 12:48
